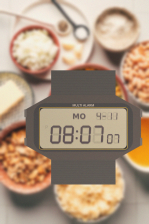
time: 8:07:07
